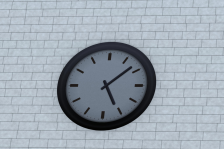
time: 5:08
